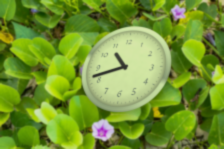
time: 10:42
